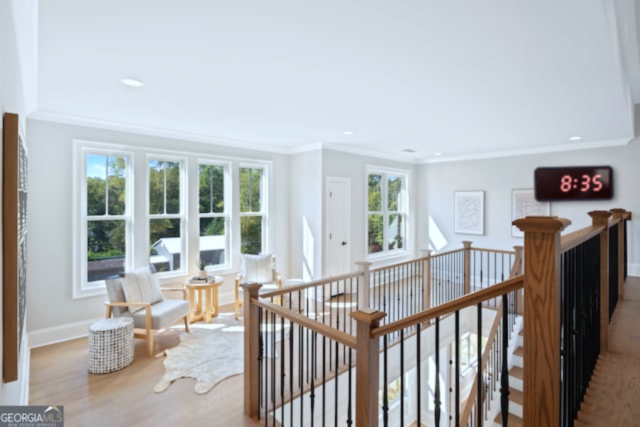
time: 8:35
